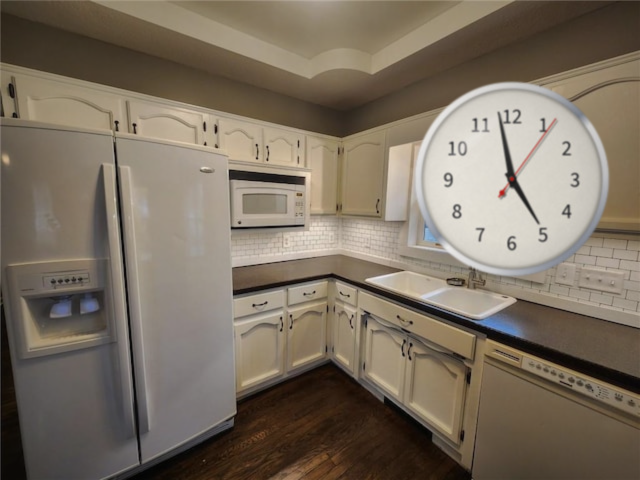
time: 4:58:06
